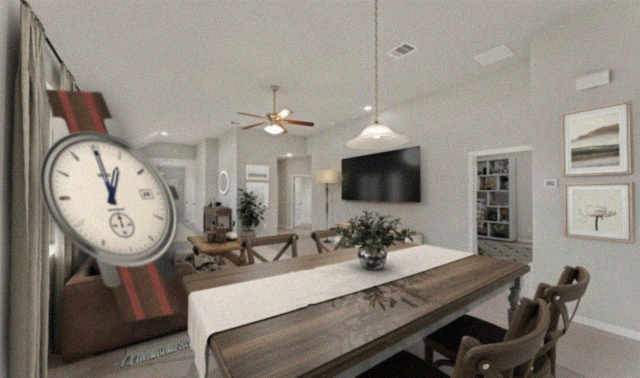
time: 1:00
